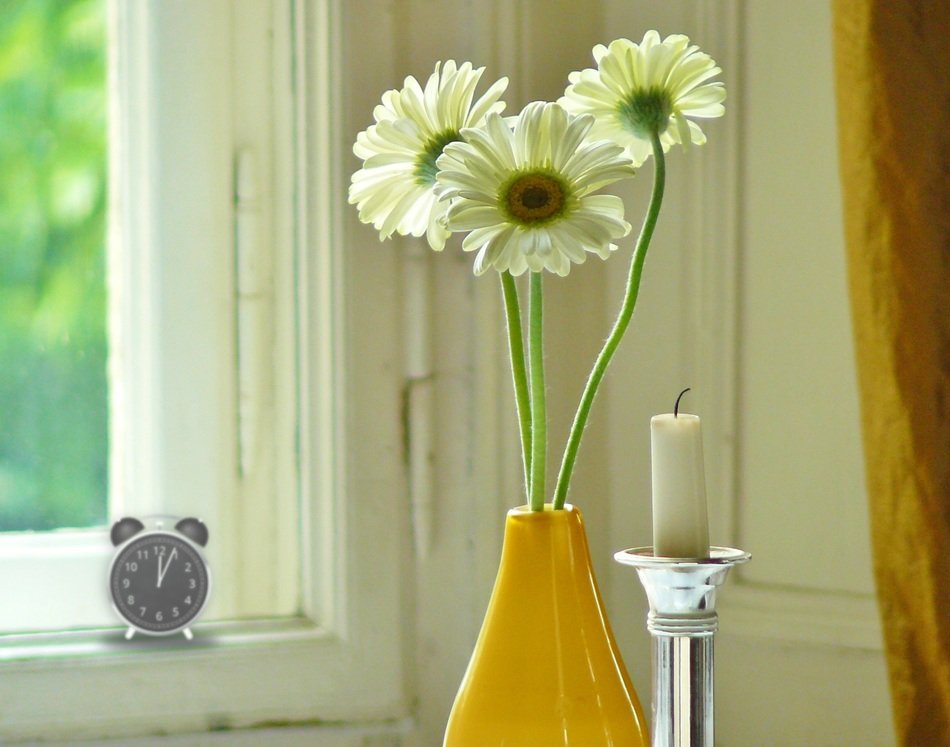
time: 12:04
